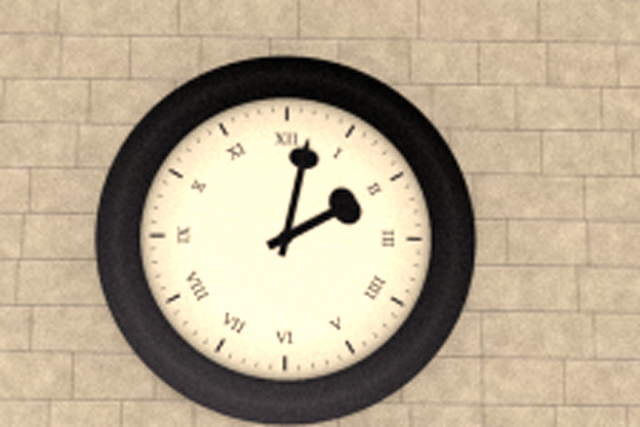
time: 2:02
